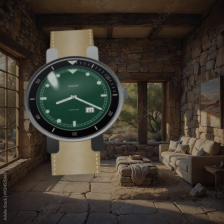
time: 8:20
